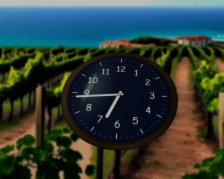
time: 6:44
